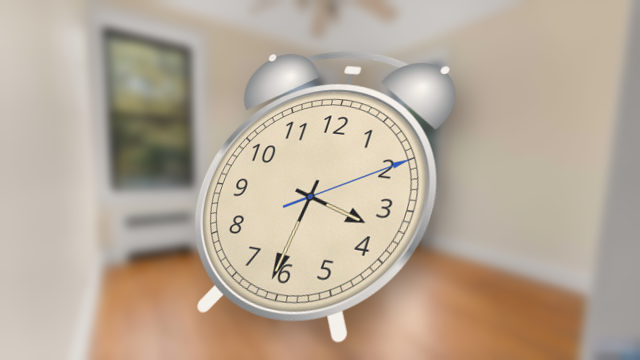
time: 3:31:10
